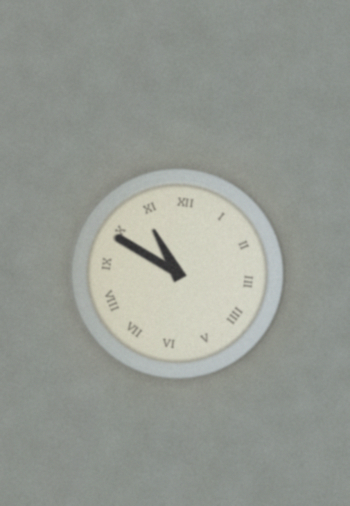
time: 10:49
